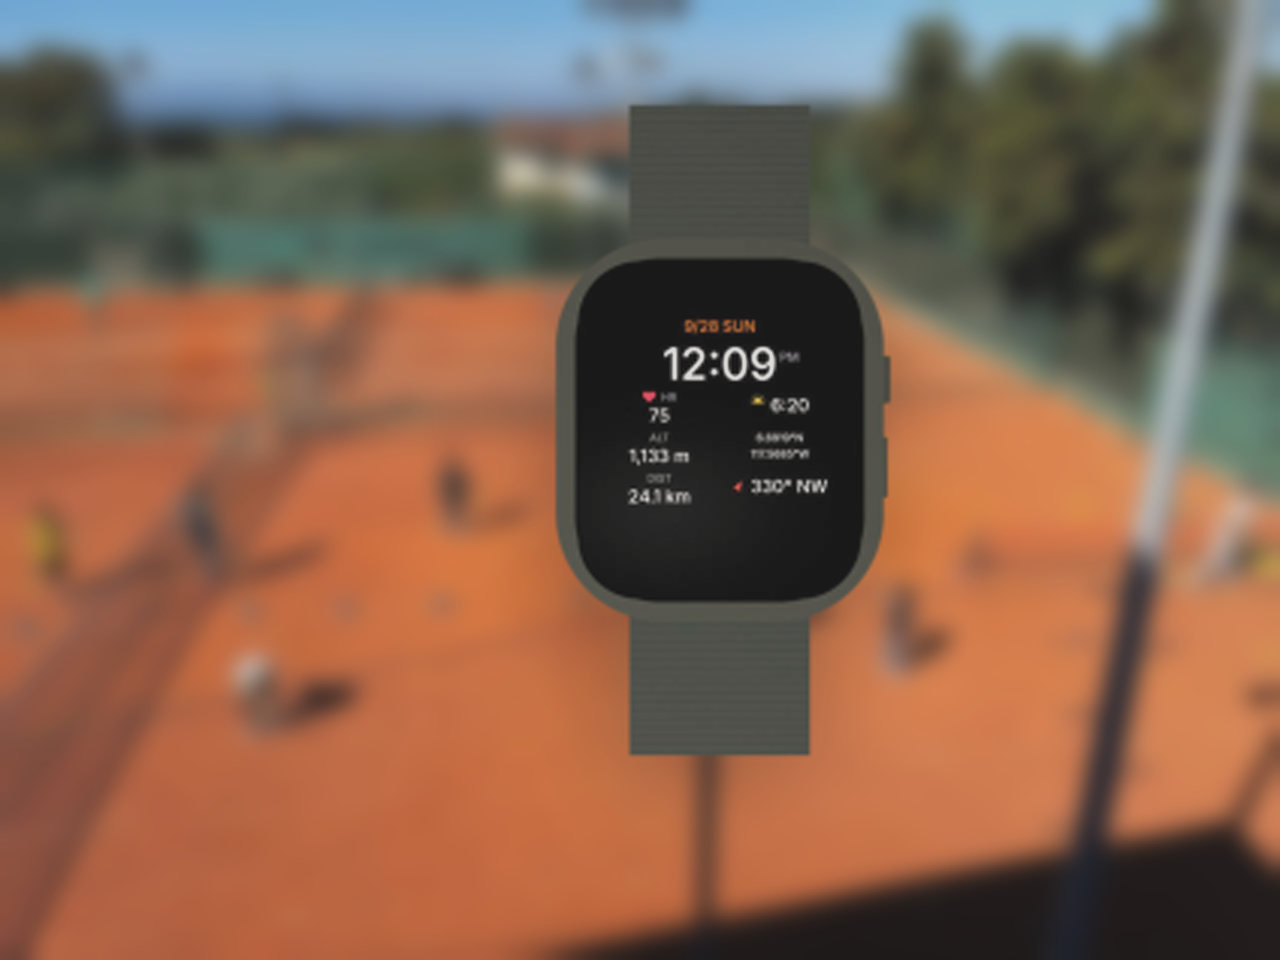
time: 12:09
